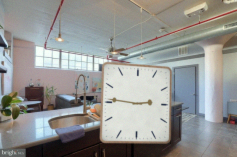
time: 2:46
